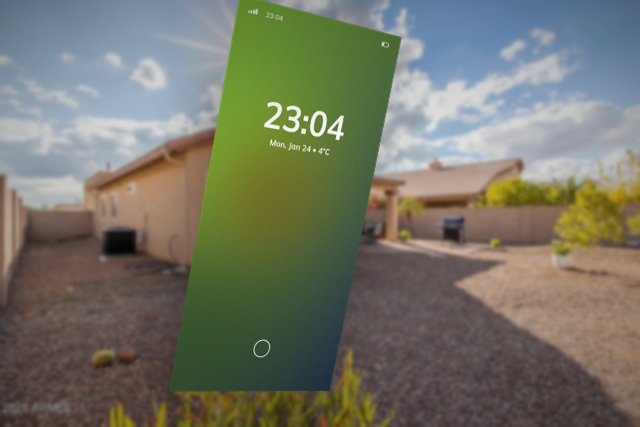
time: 23:04
